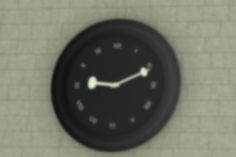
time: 9:11
